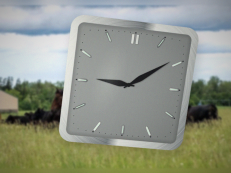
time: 9:09
